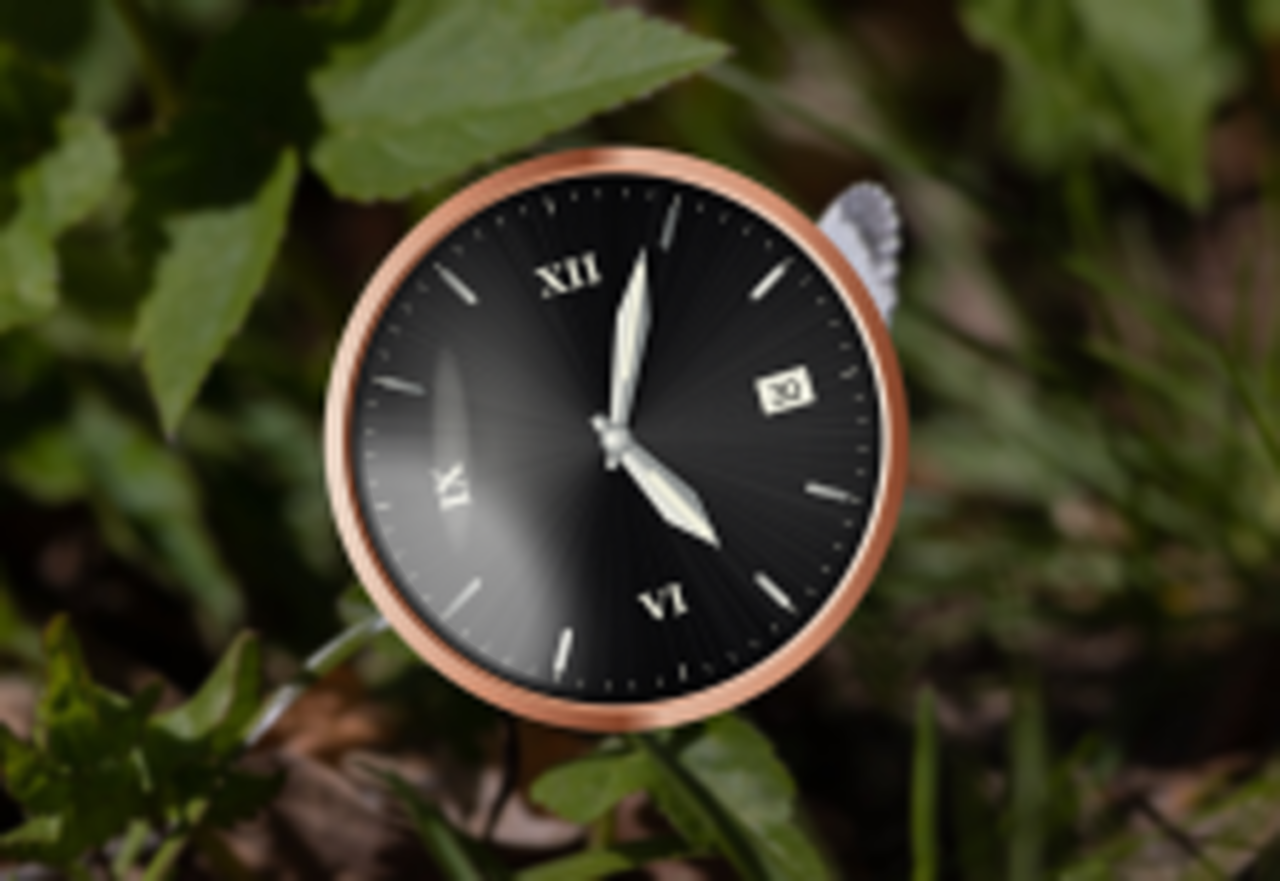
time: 5:04
